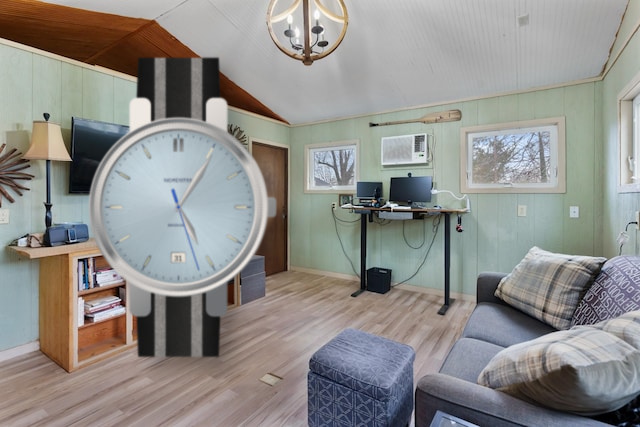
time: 5:05:27
